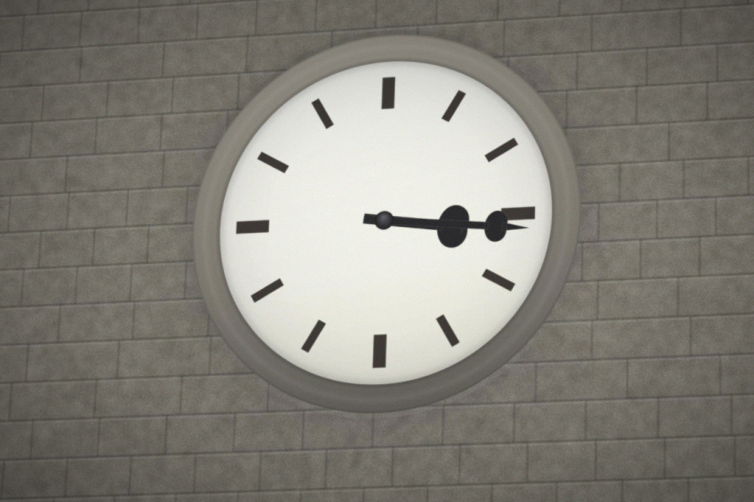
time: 3:16
